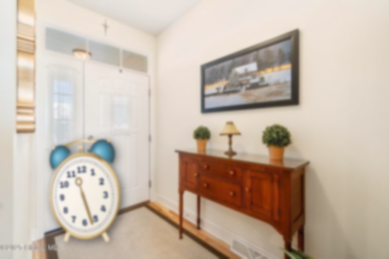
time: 11:27
